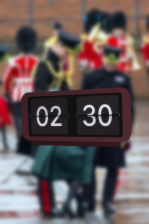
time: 2:30
